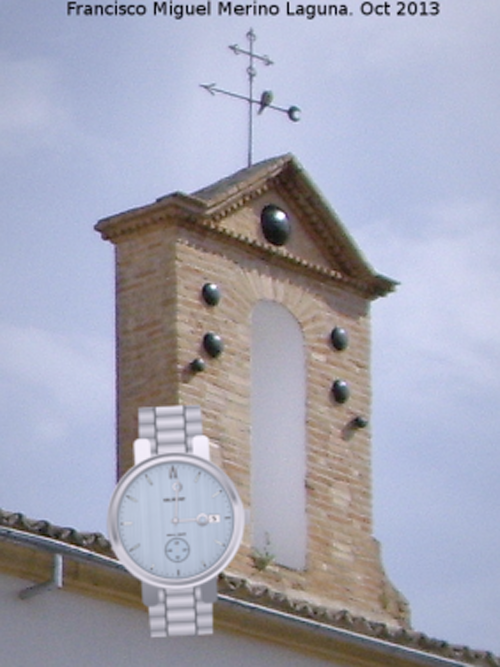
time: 3:01
